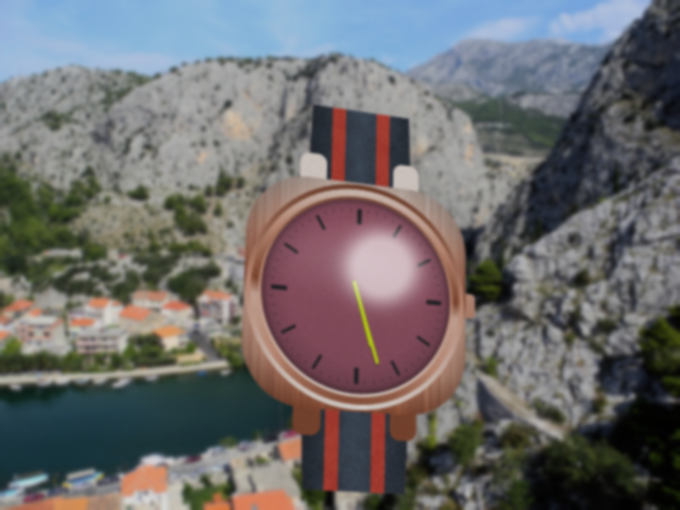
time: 5:27
